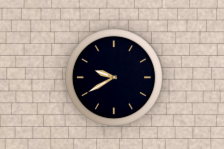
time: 9:40
